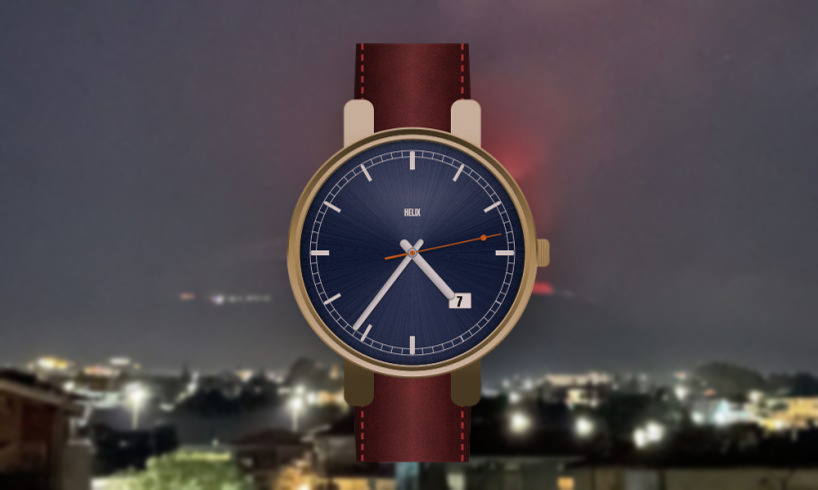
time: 4:36:13
